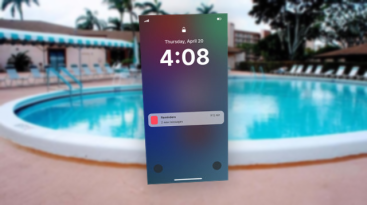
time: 4:08
